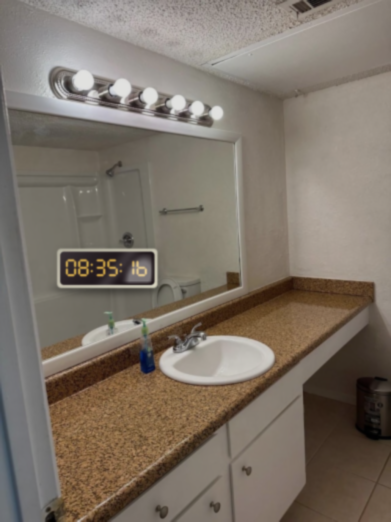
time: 8:35:16
